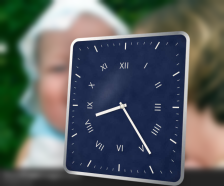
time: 8:24
